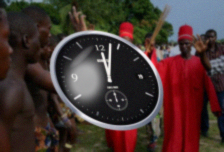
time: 12:03
